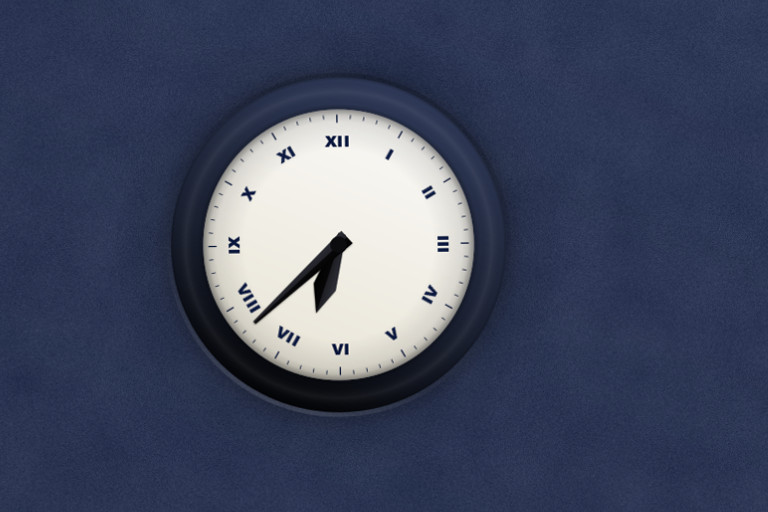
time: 6:38
